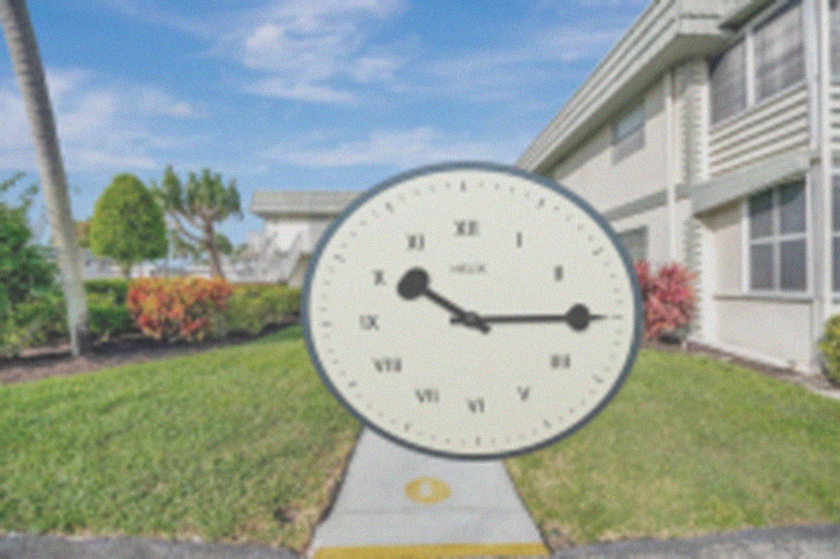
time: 10:15
